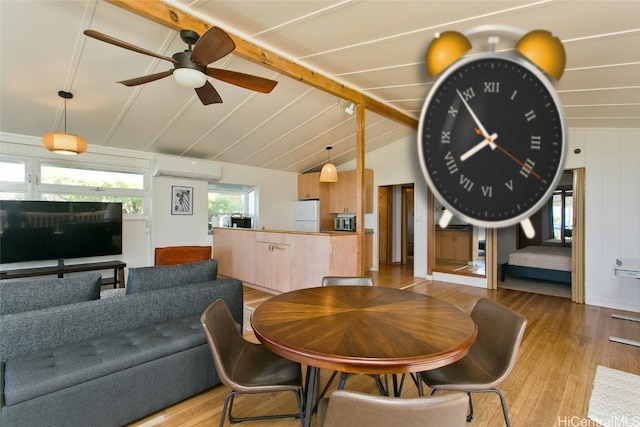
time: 7:53:20
